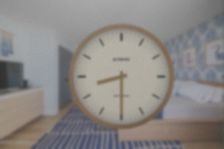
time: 8:30
